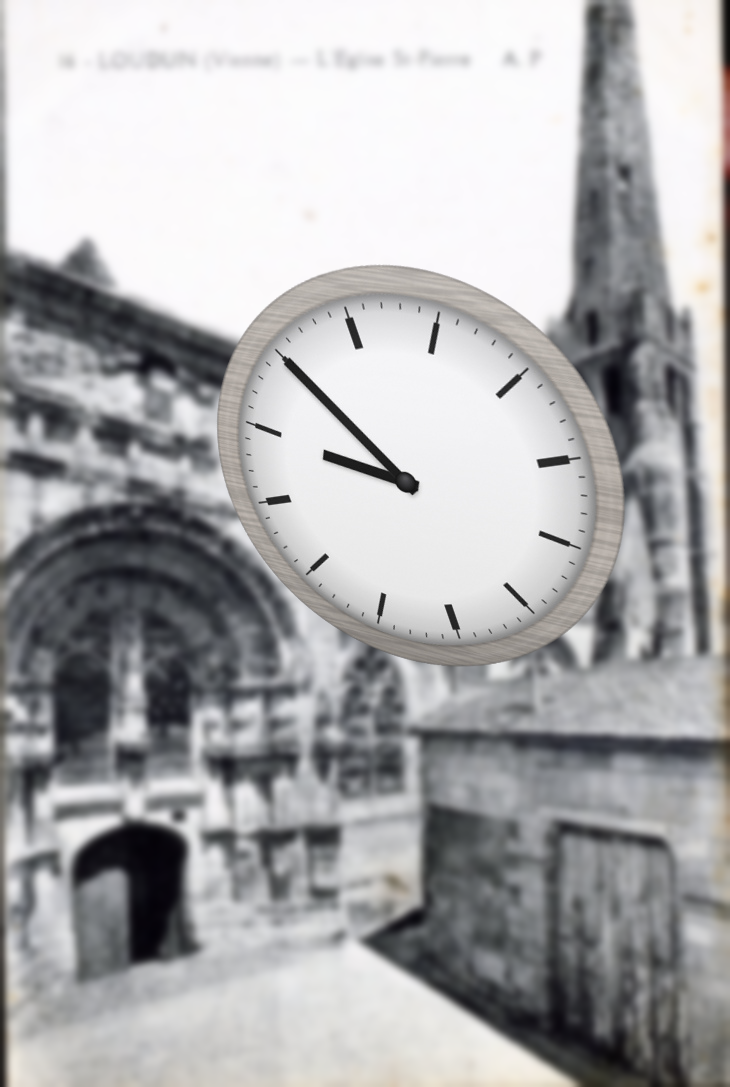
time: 9:55
